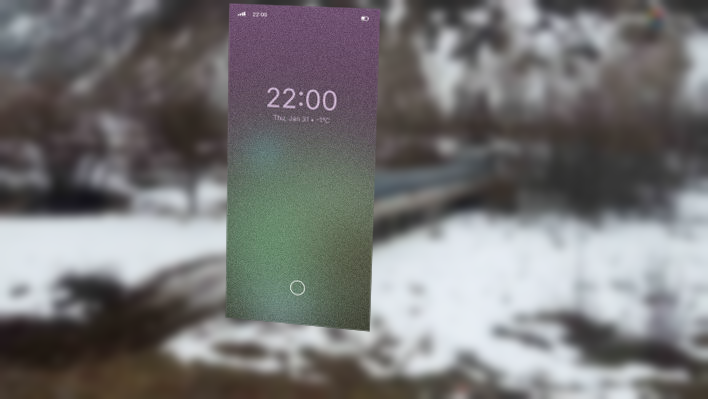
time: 22:00
